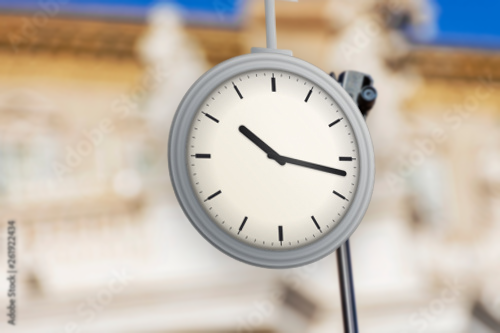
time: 10:17
